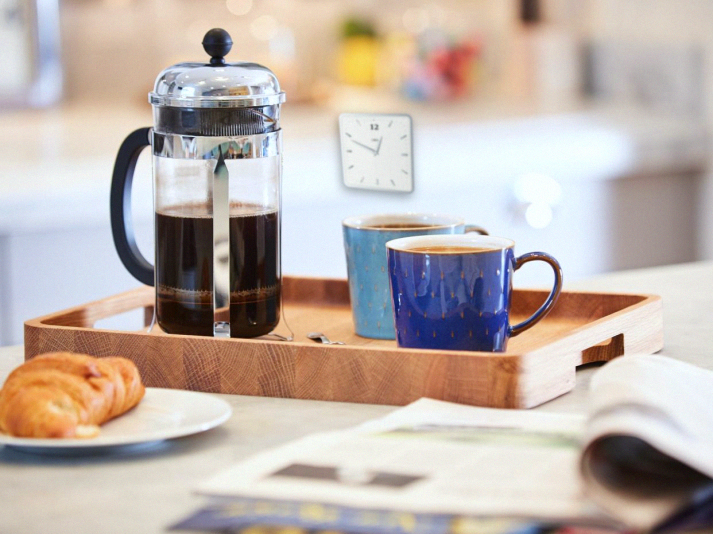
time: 12:49
